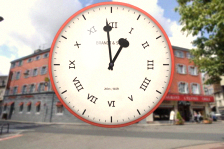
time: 12:59
